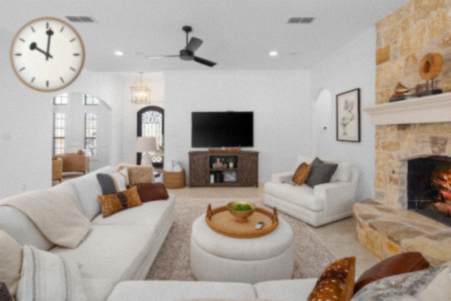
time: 10:01
